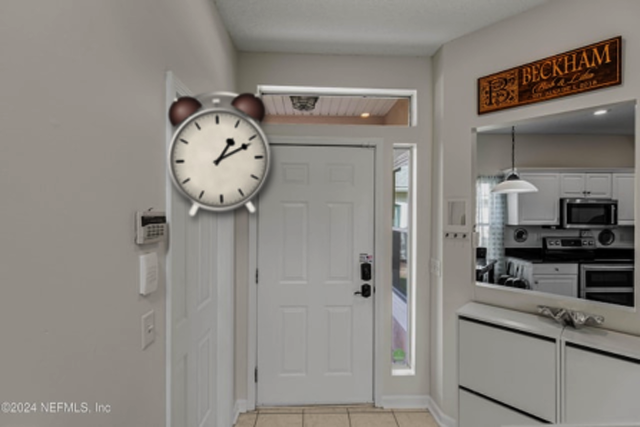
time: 1:11
